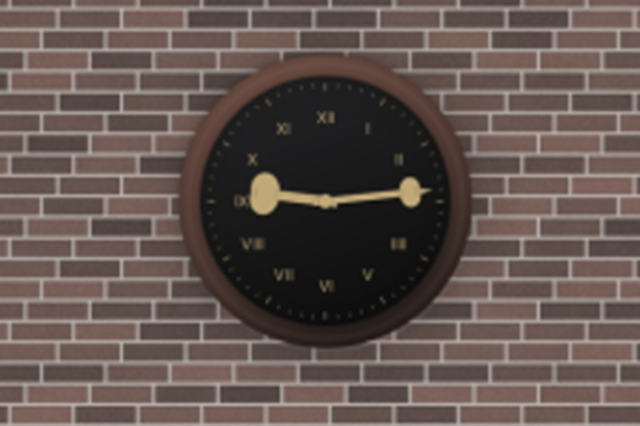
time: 9:14
